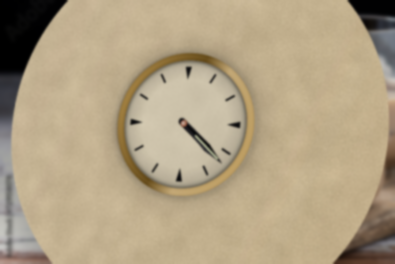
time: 4:22
